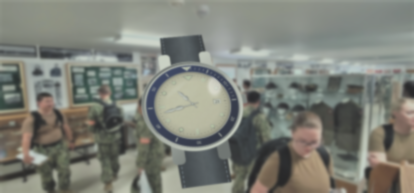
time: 10:43
